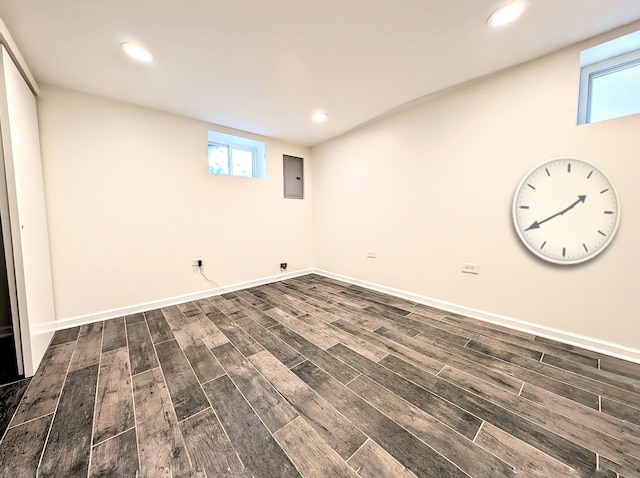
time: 1:40
